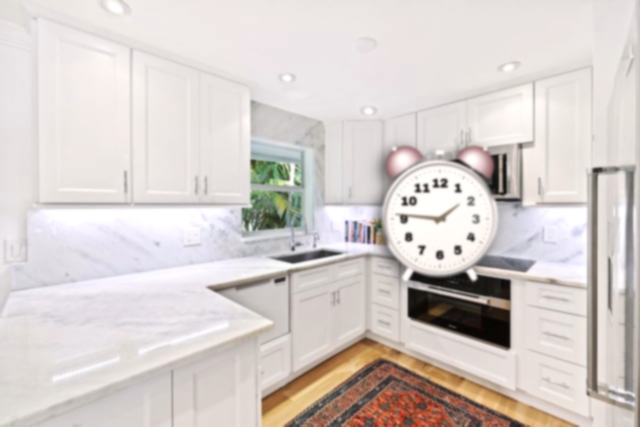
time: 1:46
